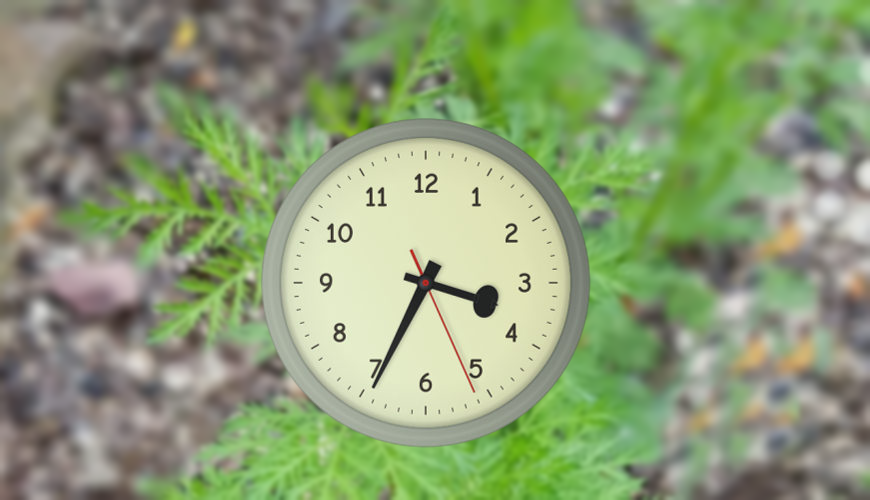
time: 3:34:26
